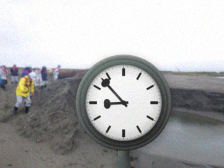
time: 8:53
